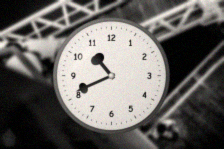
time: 10:41
